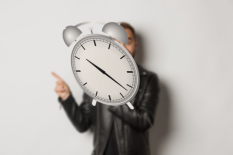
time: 10:22
